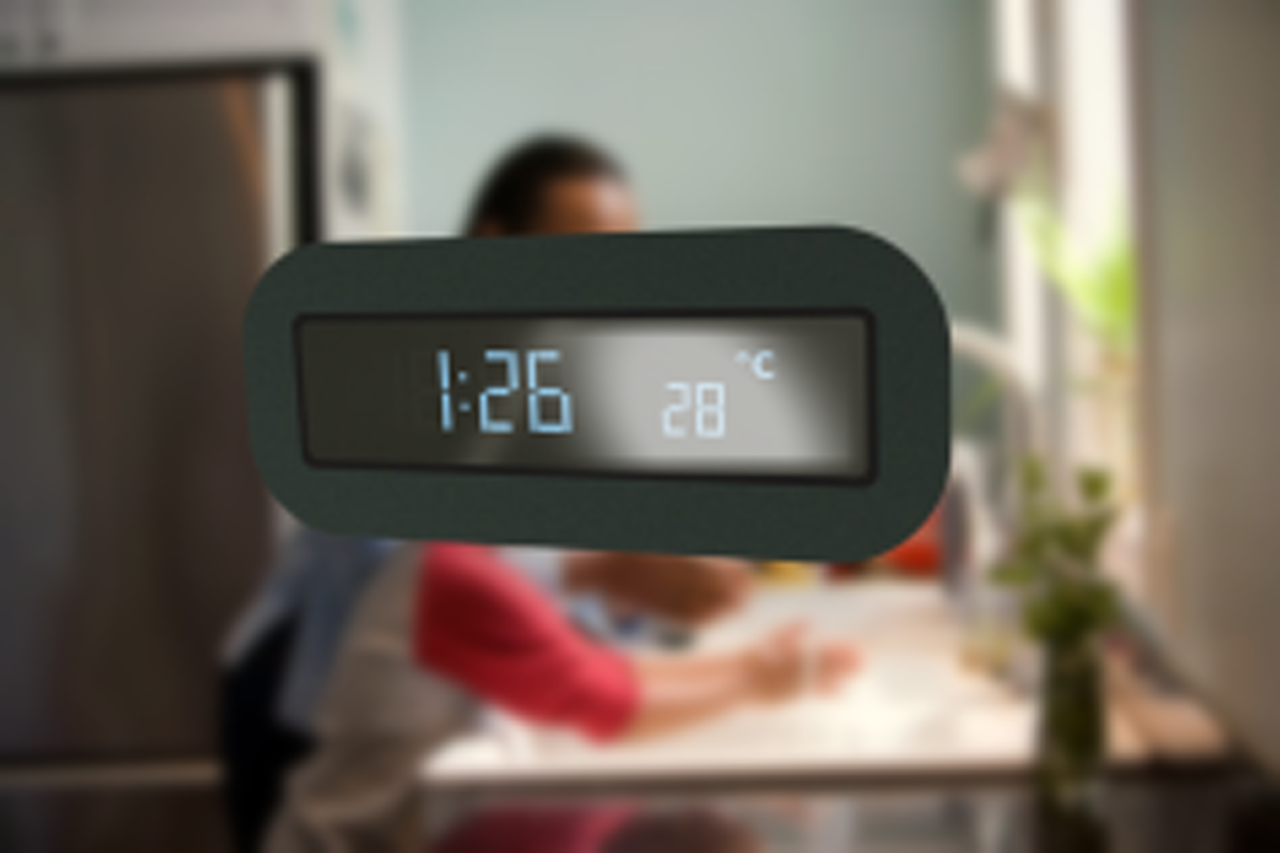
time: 1:26
